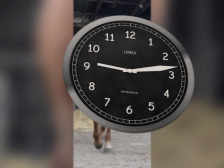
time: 9:13
